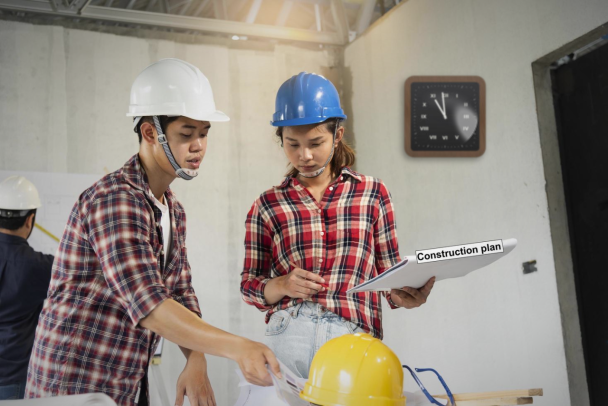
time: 10:59
